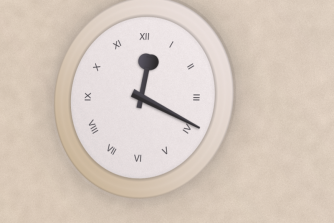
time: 12:19
